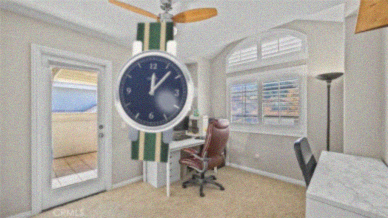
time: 12:07
